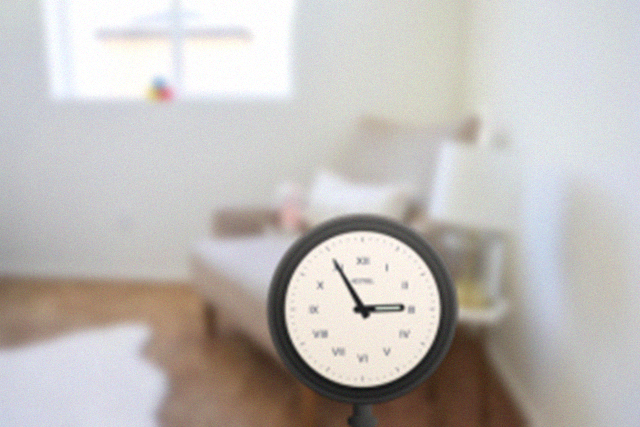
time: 2:55
